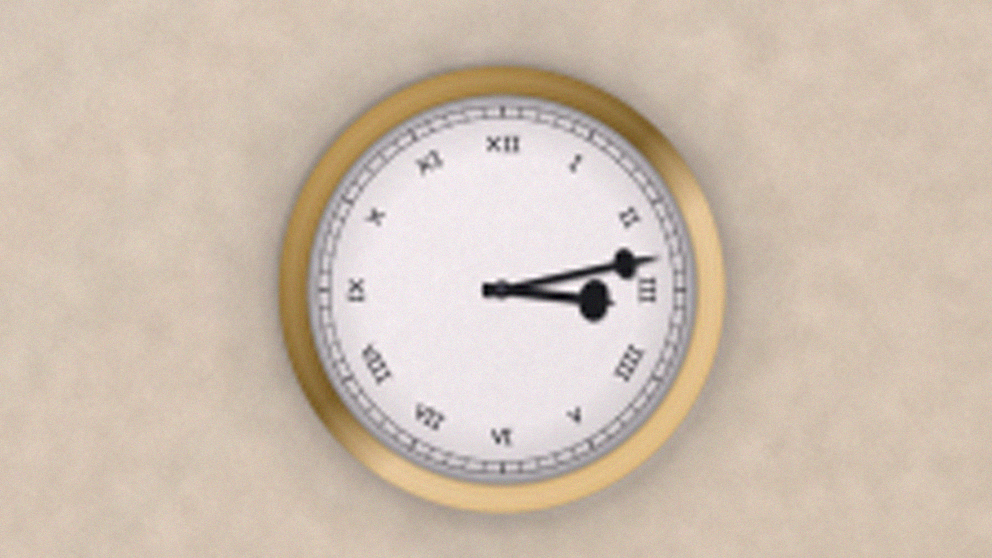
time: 3:13
